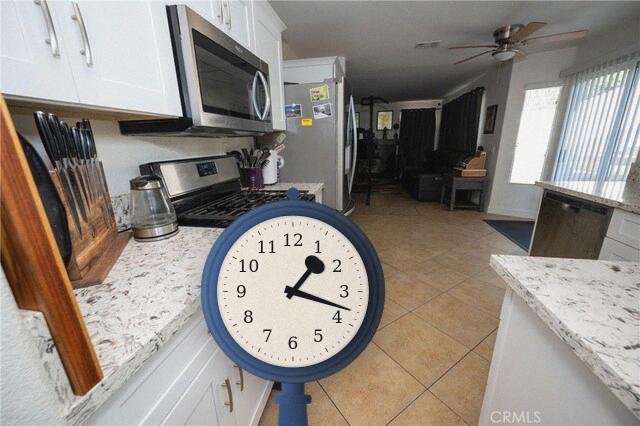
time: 1:18
